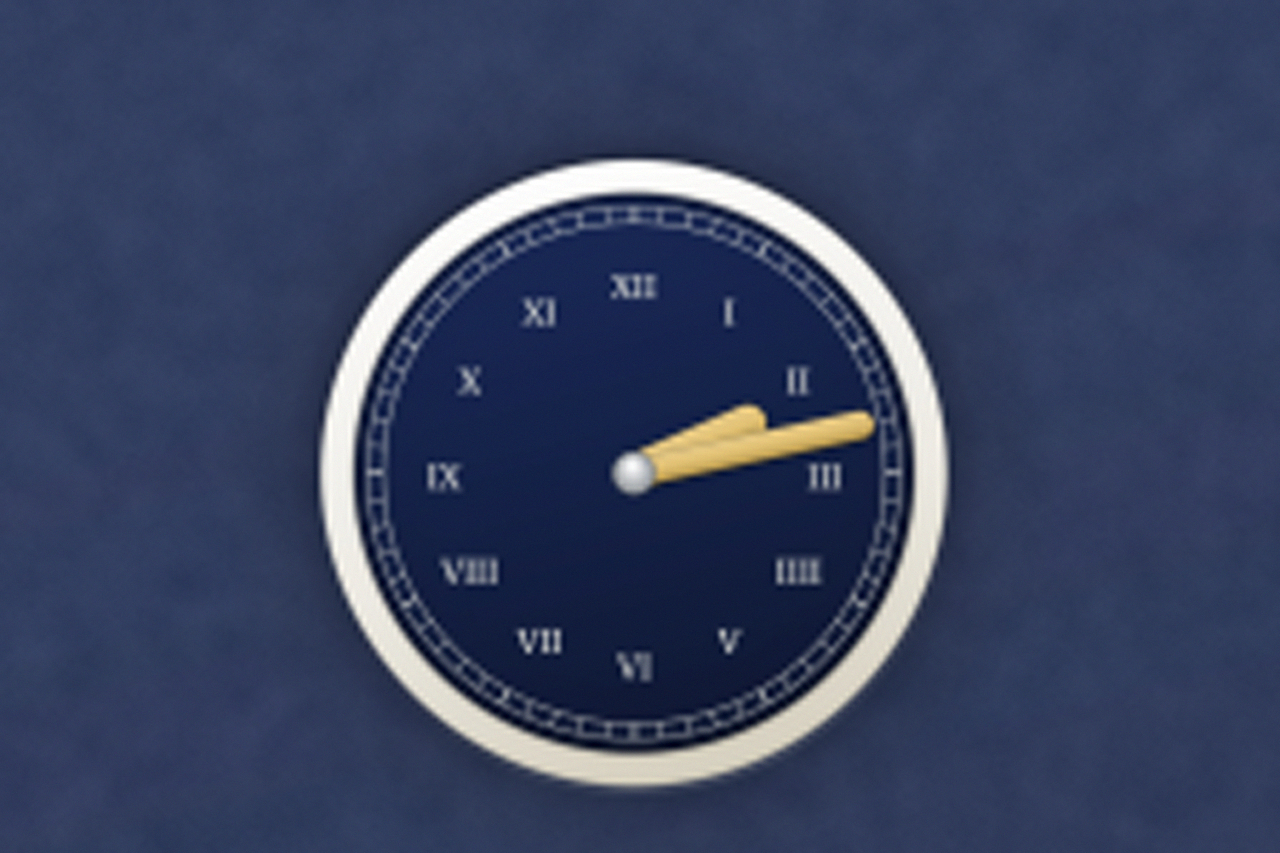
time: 2:13
